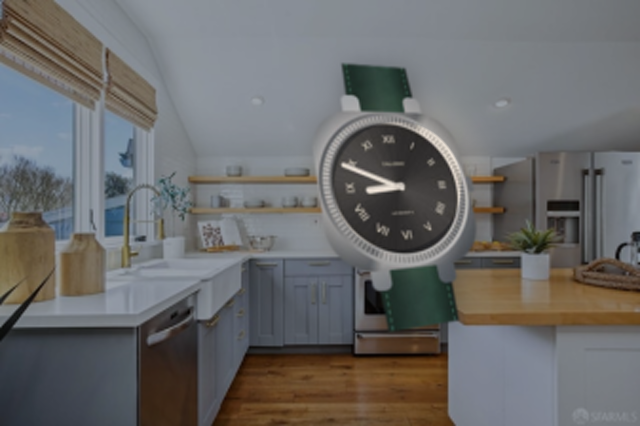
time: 8:49
